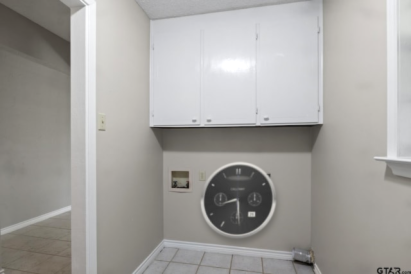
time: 8:29
